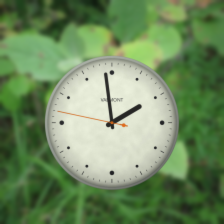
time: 1:58:47
